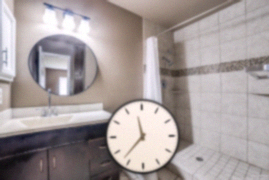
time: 11:37
